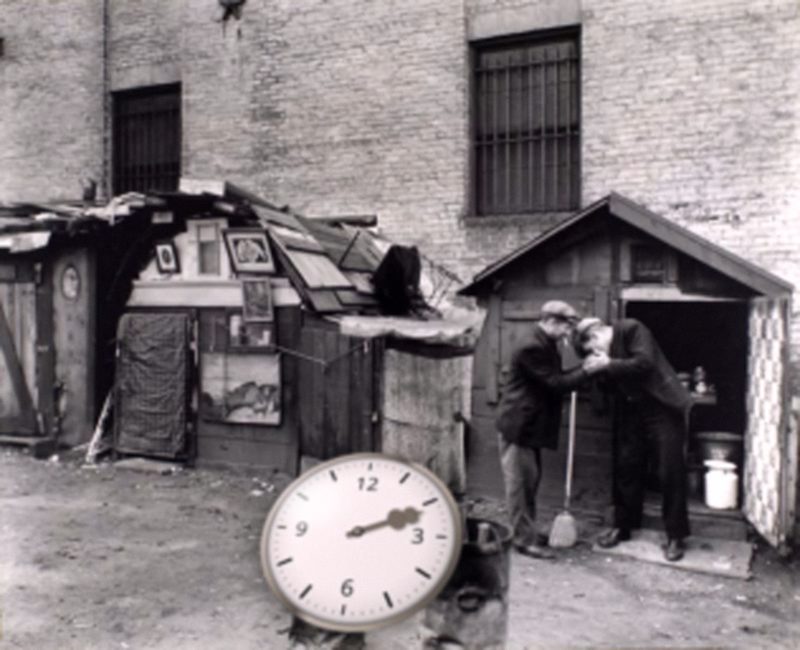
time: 2:11
